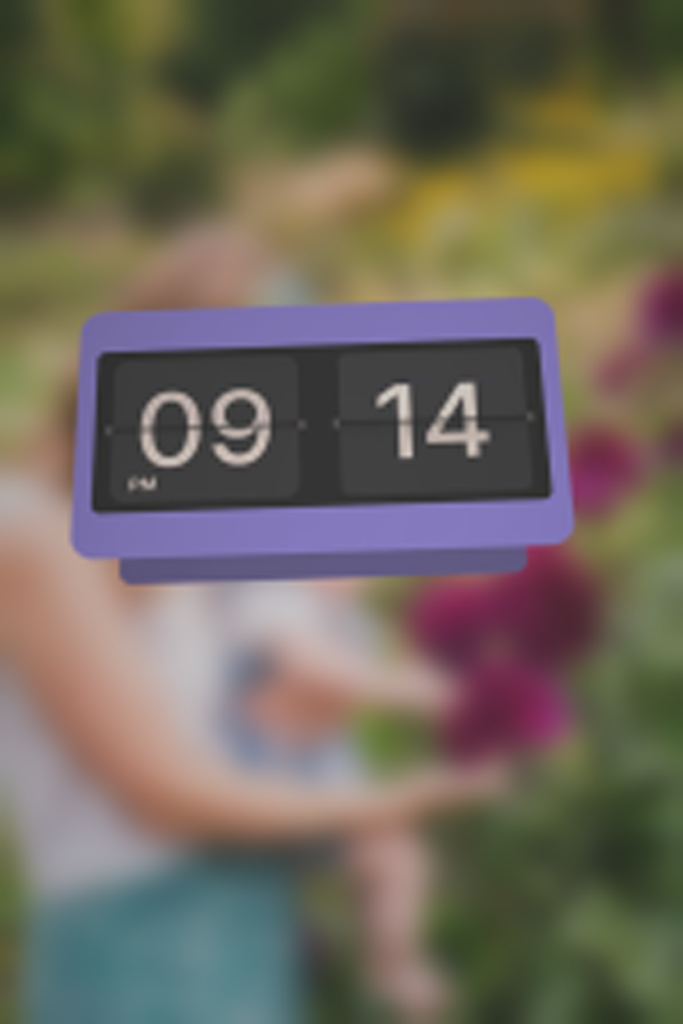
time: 9:14
